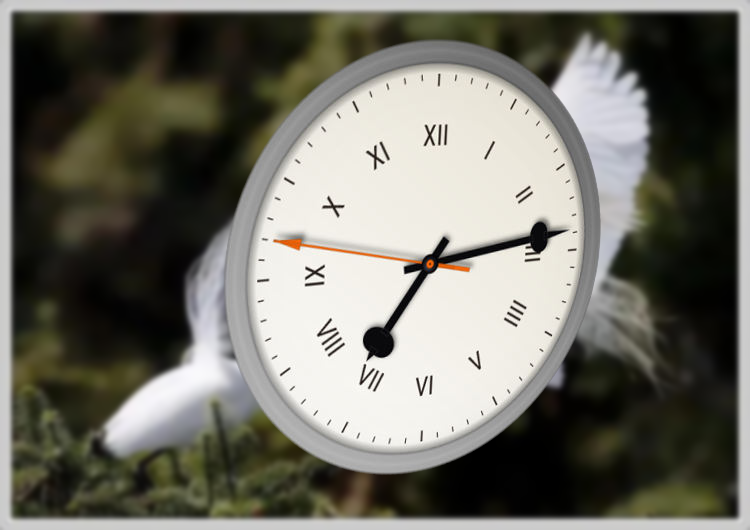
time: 7:13:47
